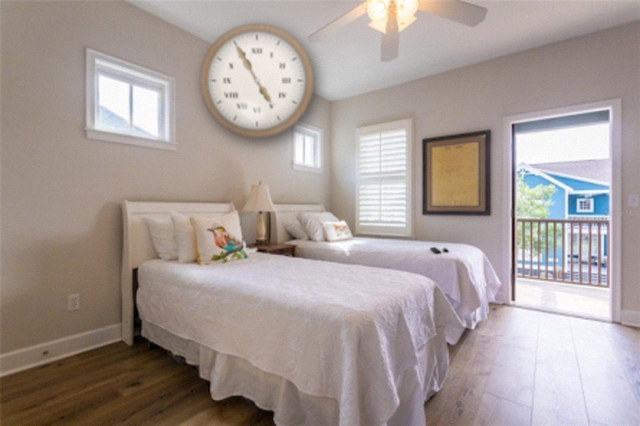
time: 4:55
